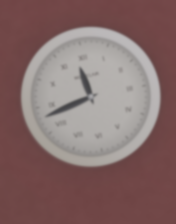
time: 11:43
